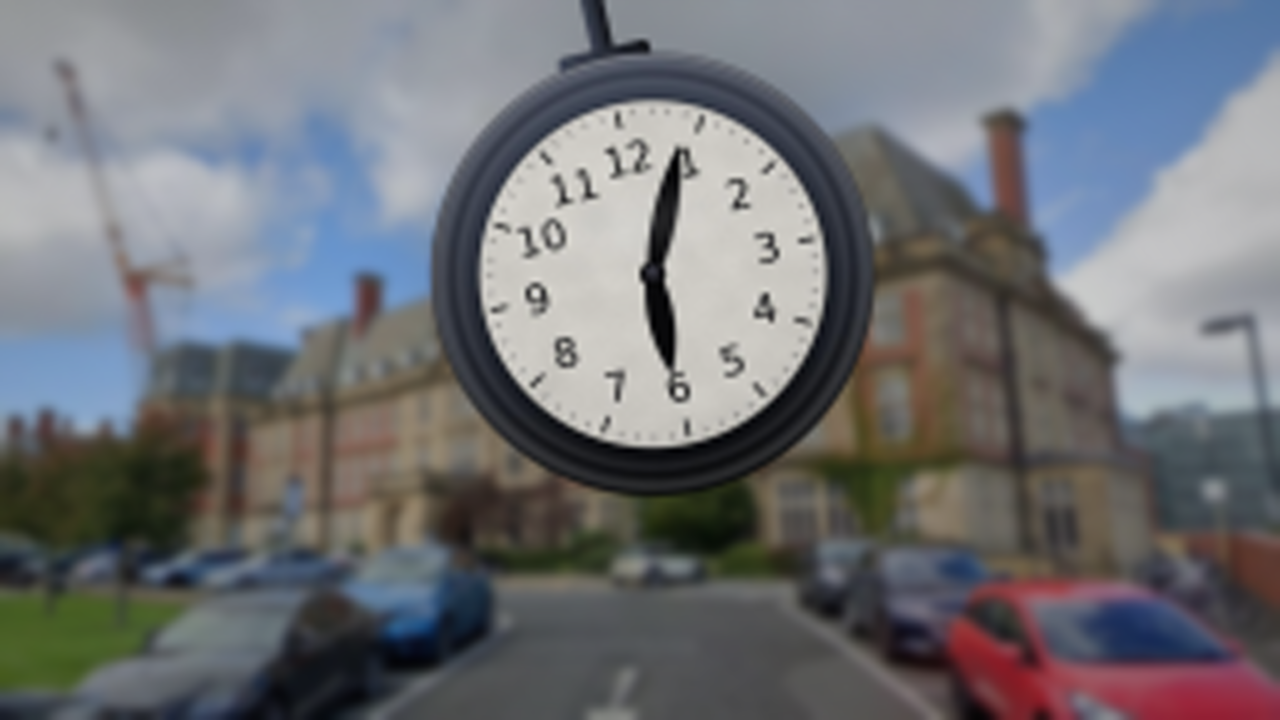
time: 6:04
